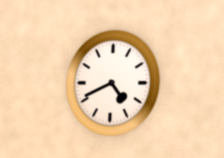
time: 4:41
